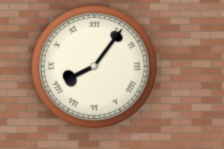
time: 8:06
